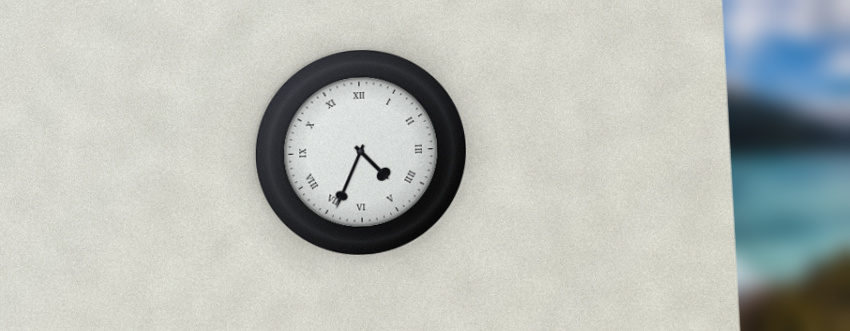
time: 4:34
